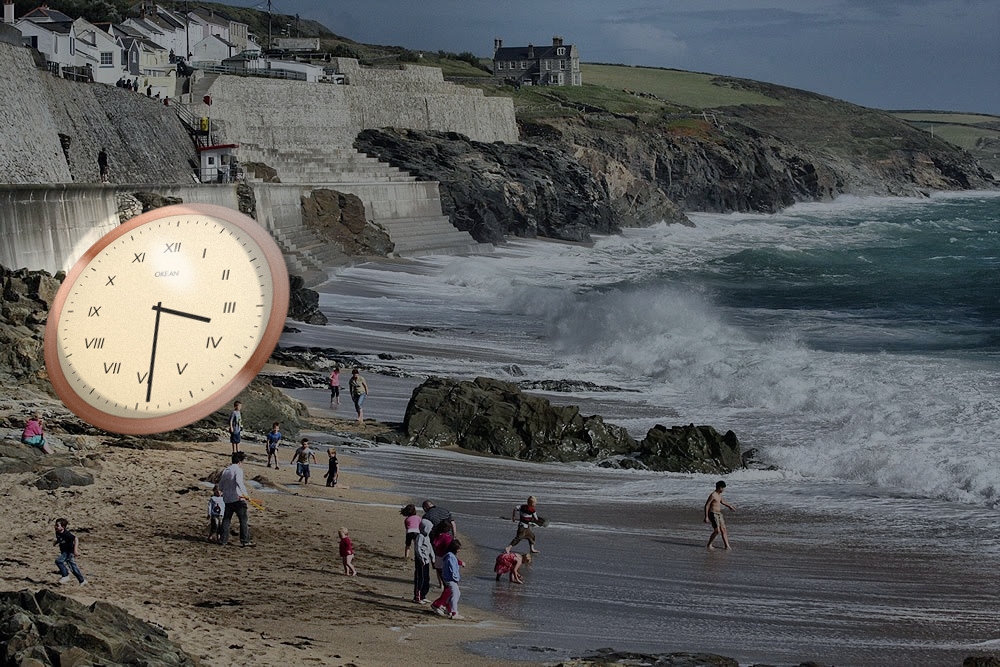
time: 3:29
